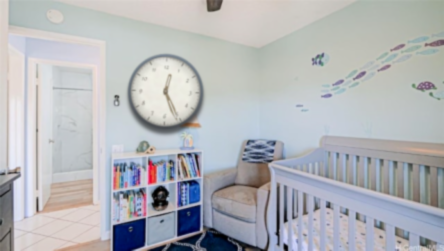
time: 12:26
